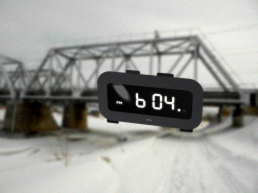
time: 6:04
